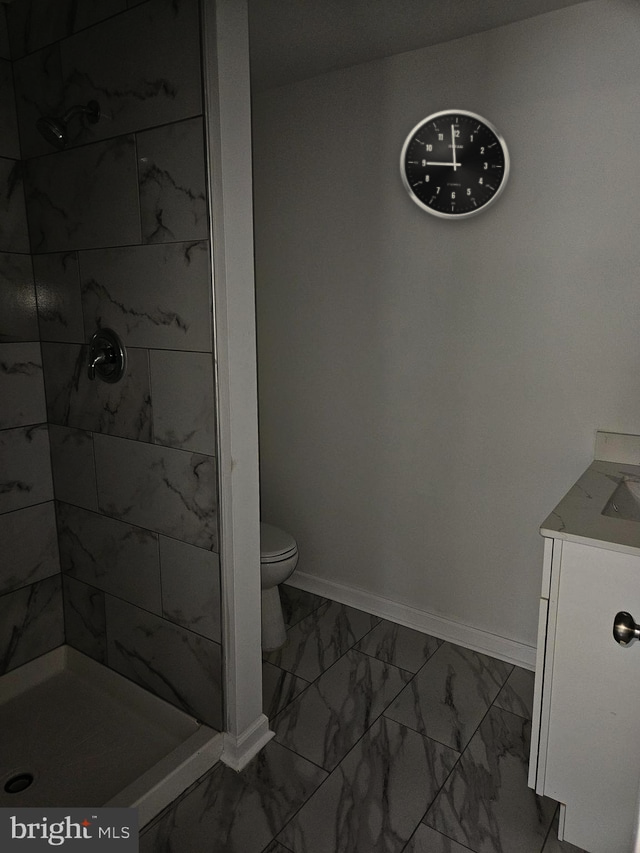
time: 8:59
